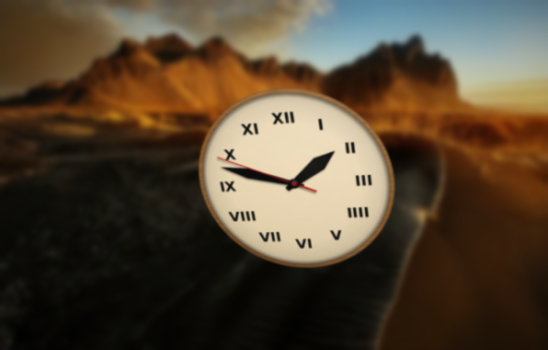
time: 1:47:49
